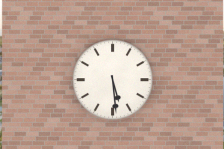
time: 5:29
